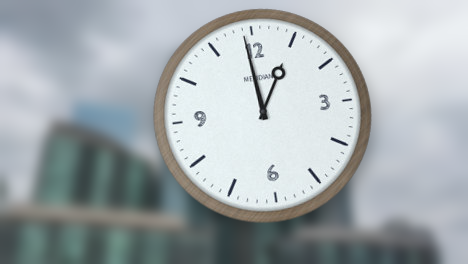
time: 12:59
